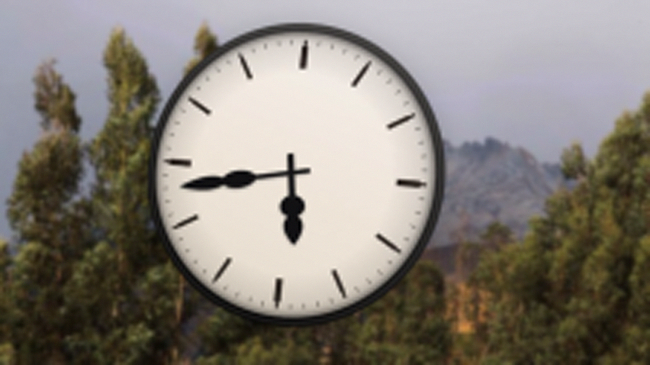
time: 5:43
